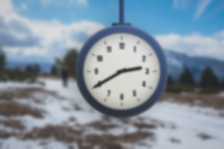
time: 2:40
